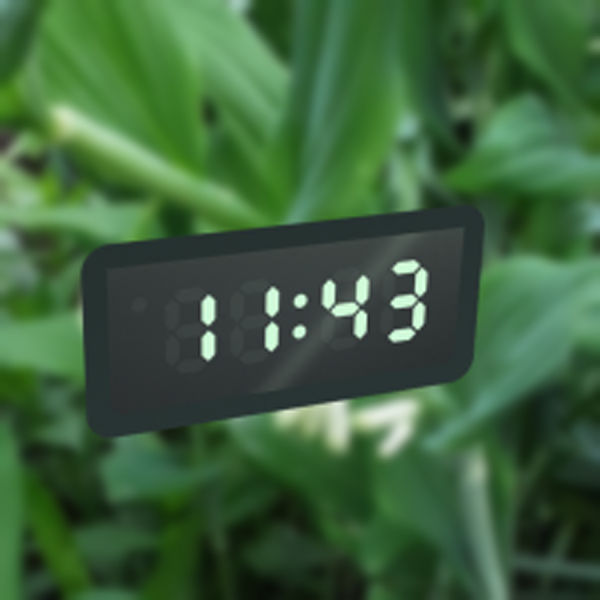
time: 11:43
